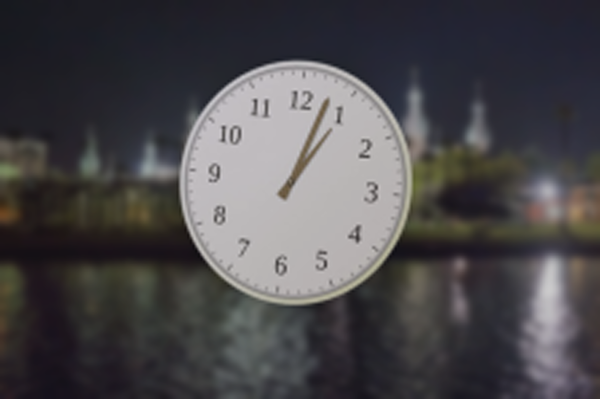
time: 1:03
